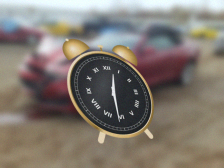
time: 12:31
